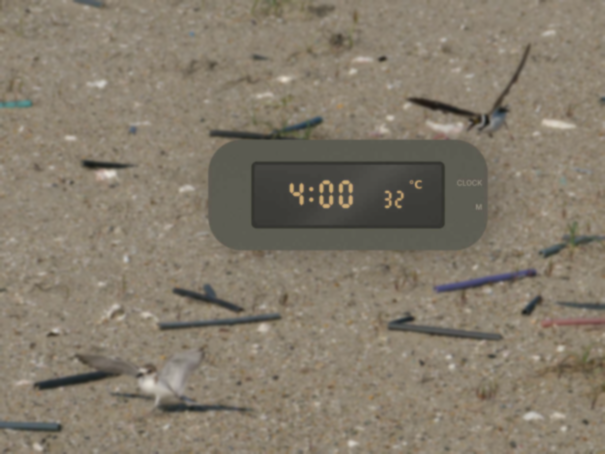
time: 4:00
